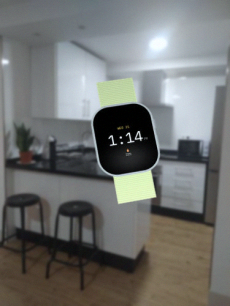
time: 1:14
